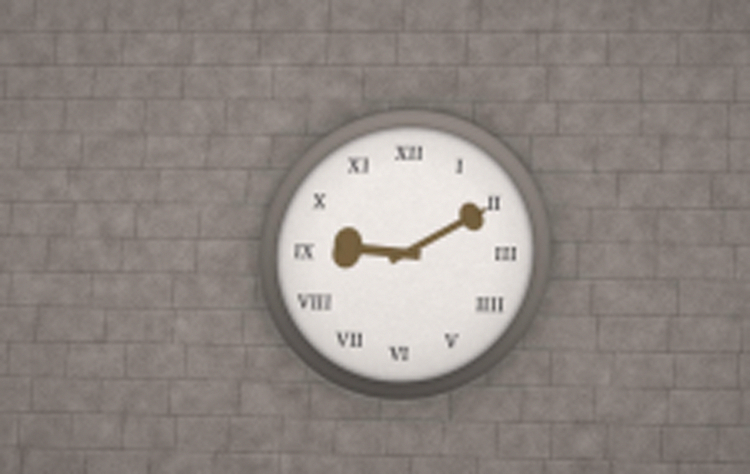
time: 9:10
